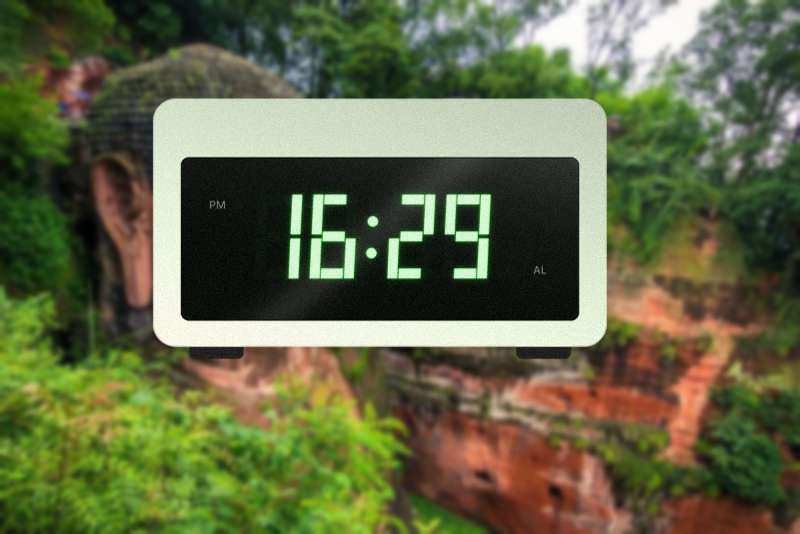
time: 16:29
